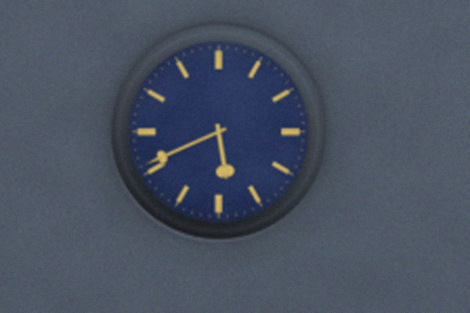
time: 5:41
